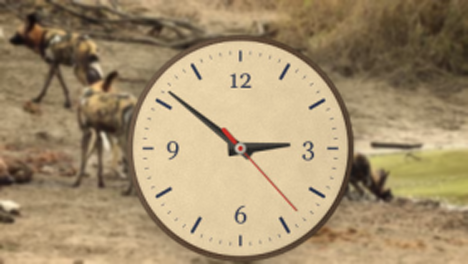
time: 2:51:23
